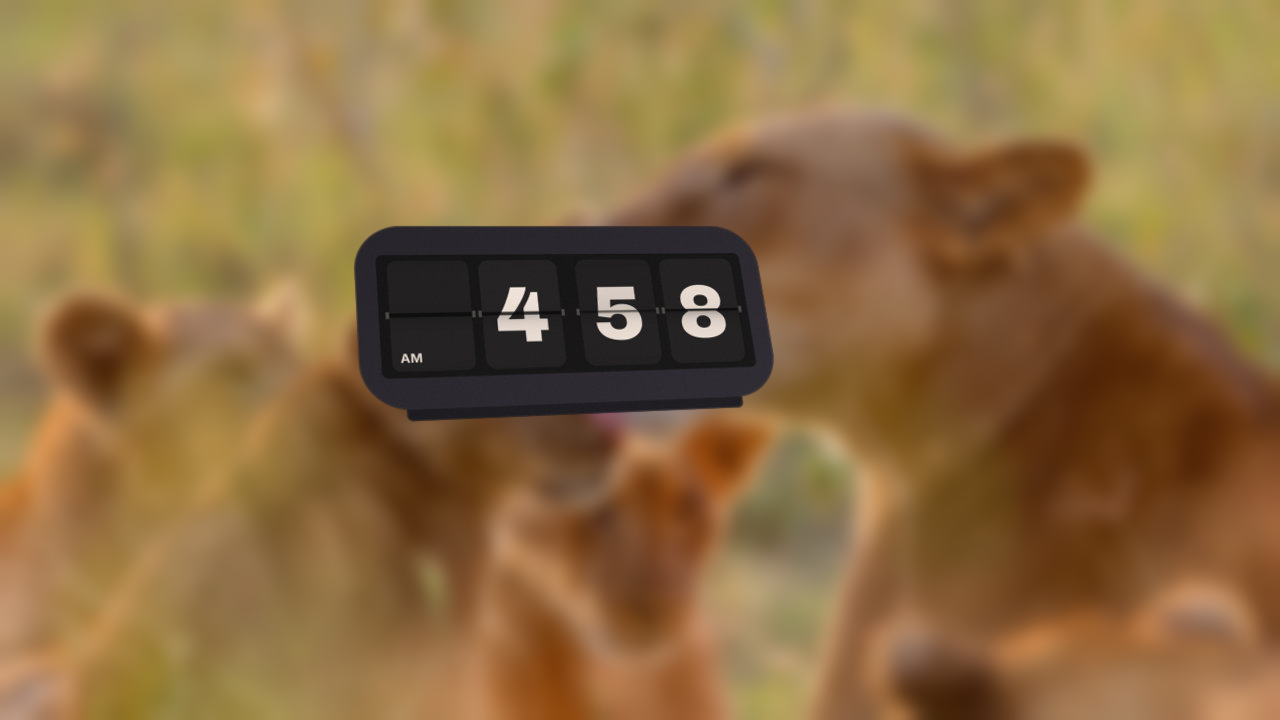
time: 4:58
